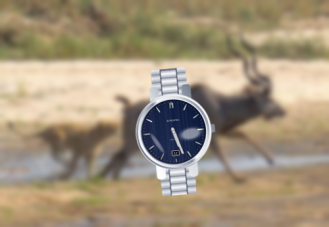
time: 5:27
